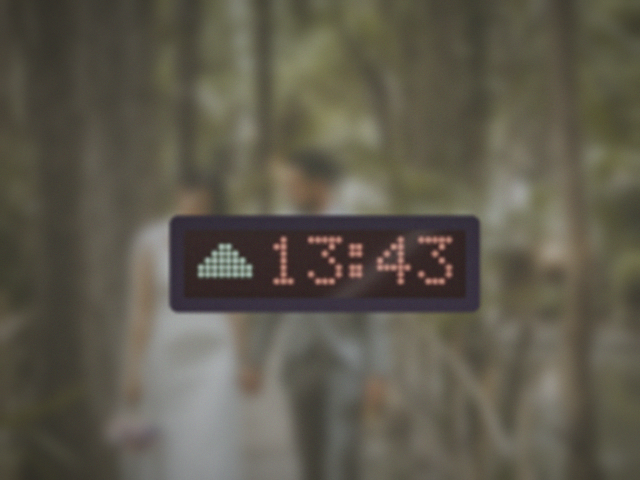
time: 13:43
